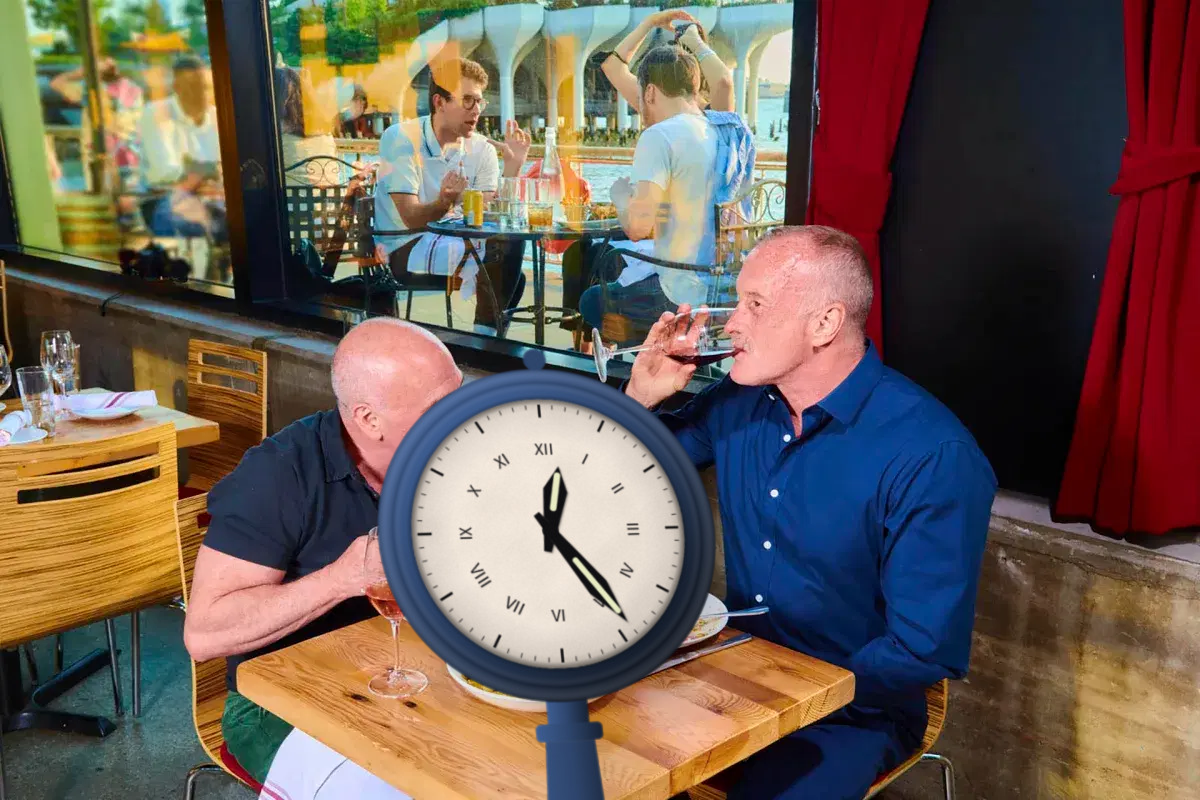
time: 12:24
